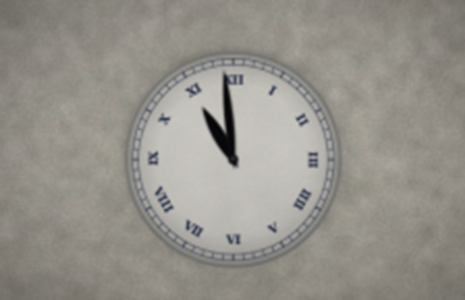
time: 10:59
